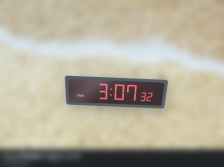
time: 3:07:32
